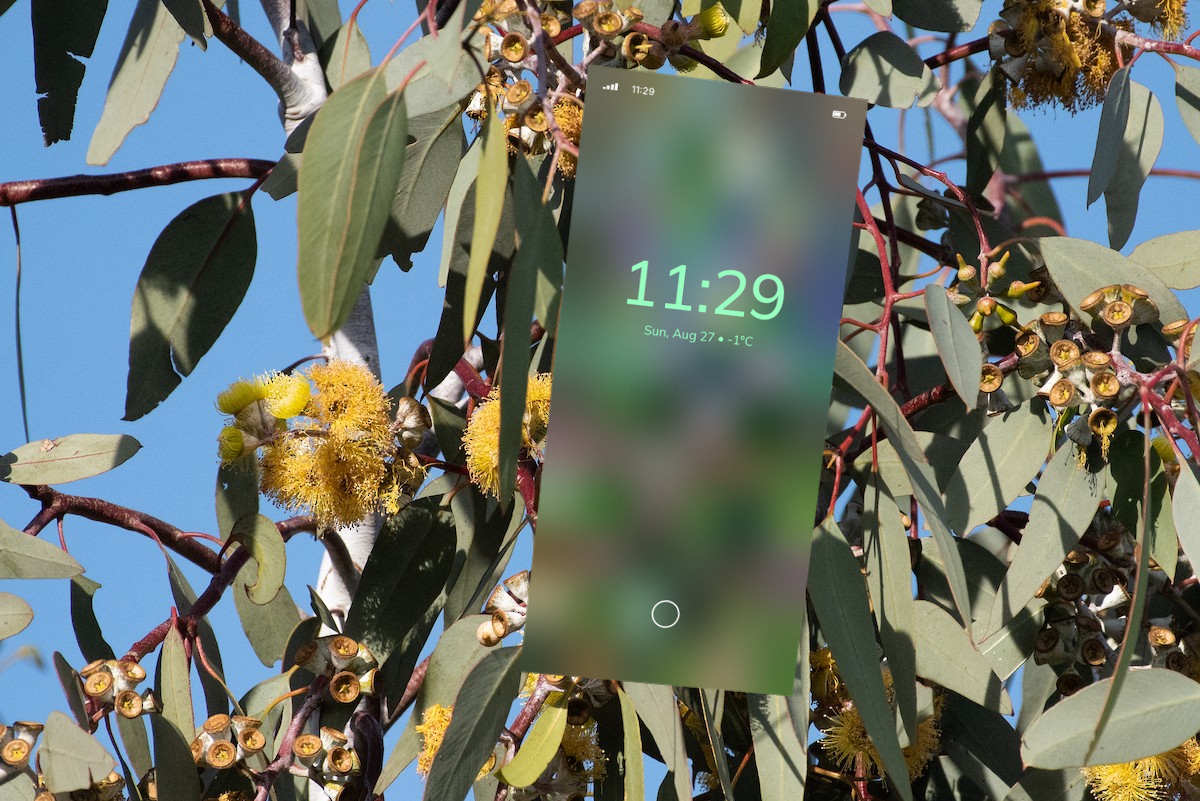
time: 11:29
